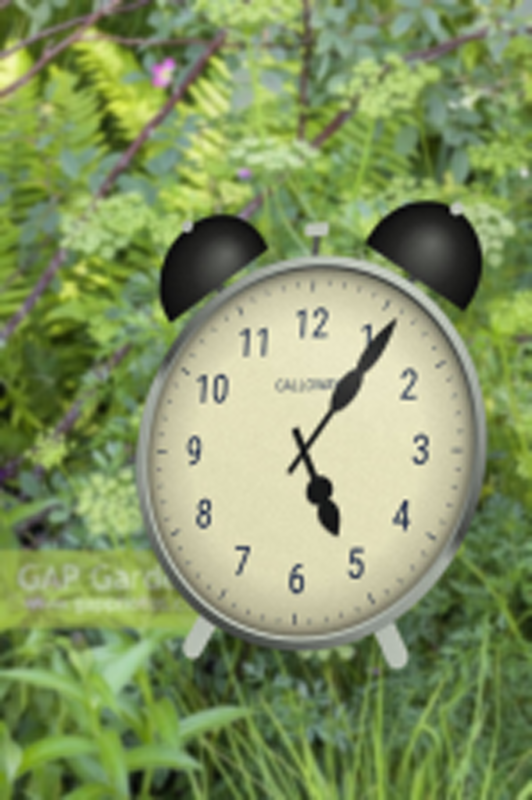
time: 5:06
